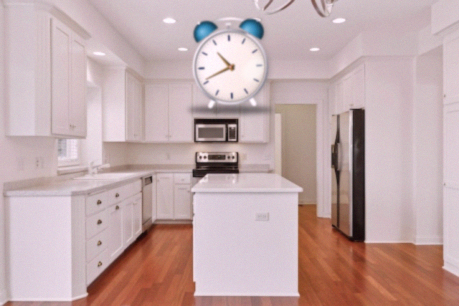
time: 10:41
